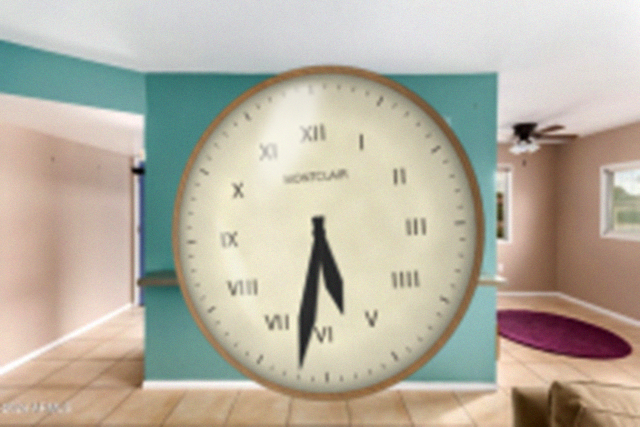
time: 5:32
